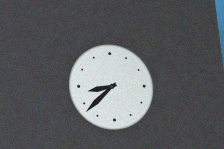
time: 8:38
